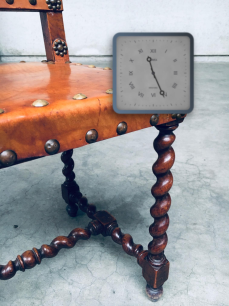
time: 11:26
